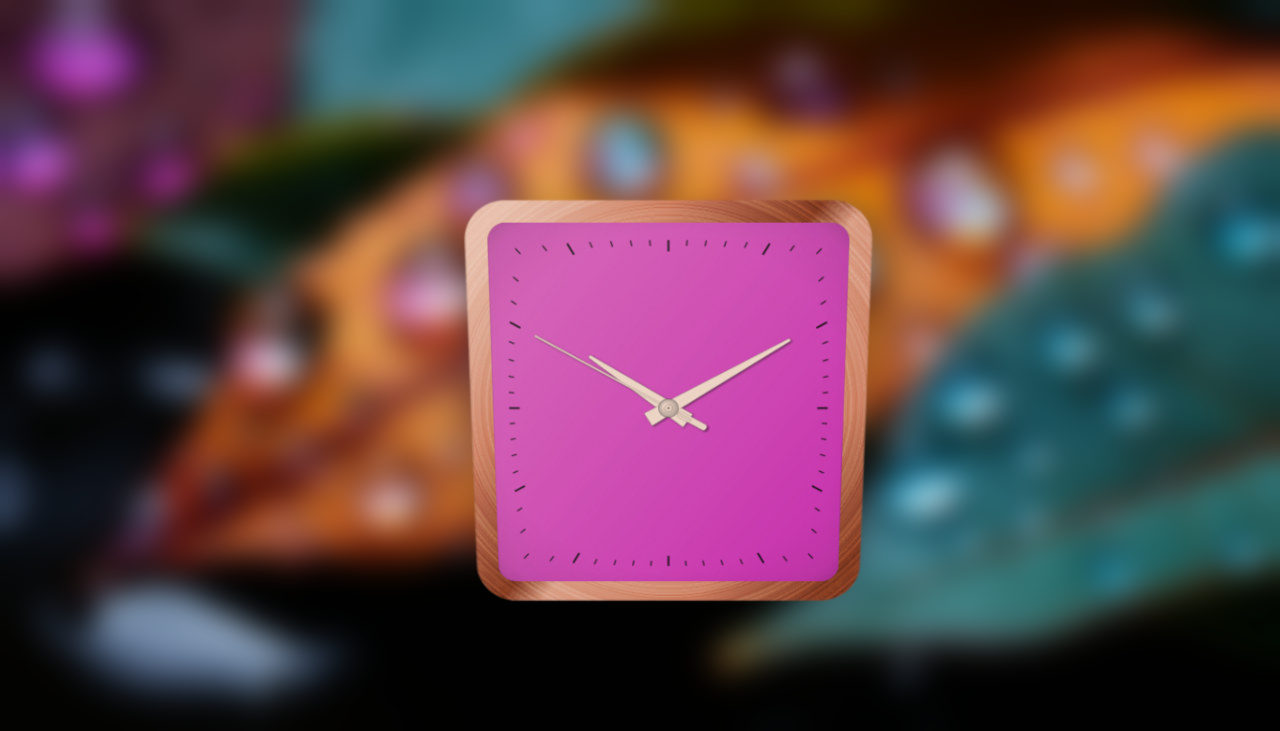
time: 10:09:50
